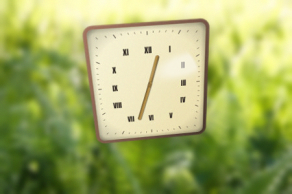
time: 12:33
